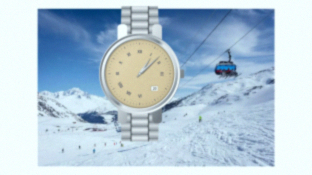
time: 1:08
